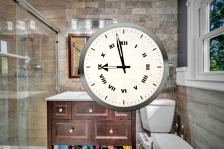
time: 8:58
